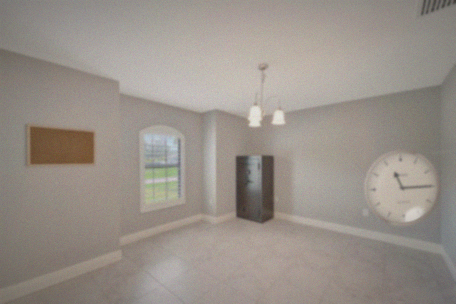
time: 11:15
